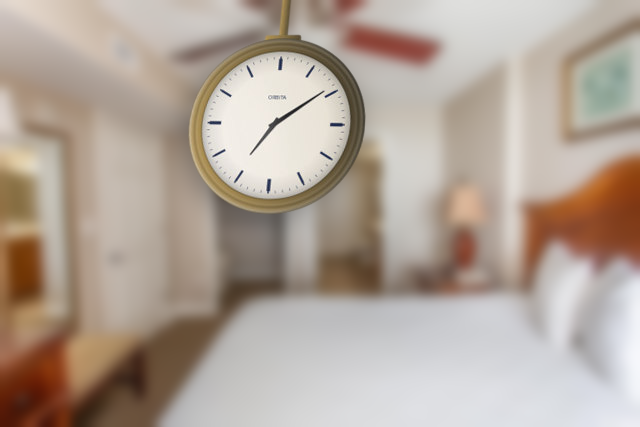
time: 7:09
